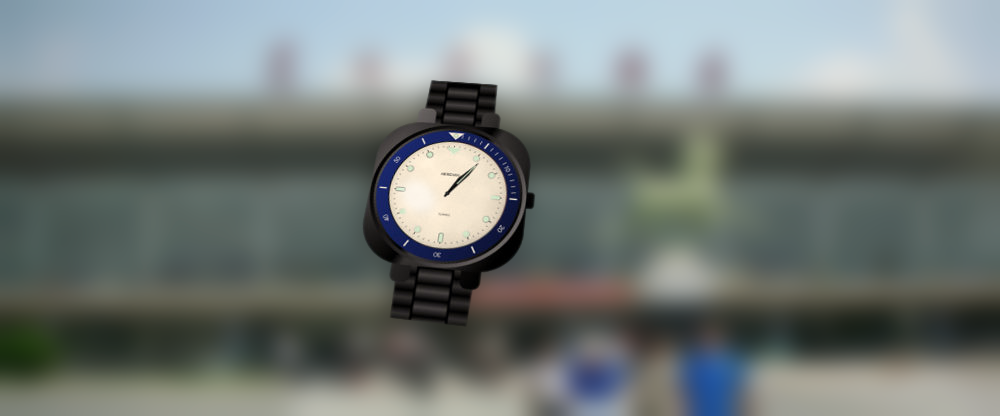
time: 1:06
